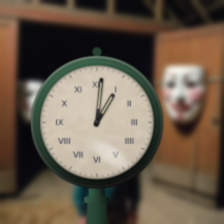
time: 1:01
